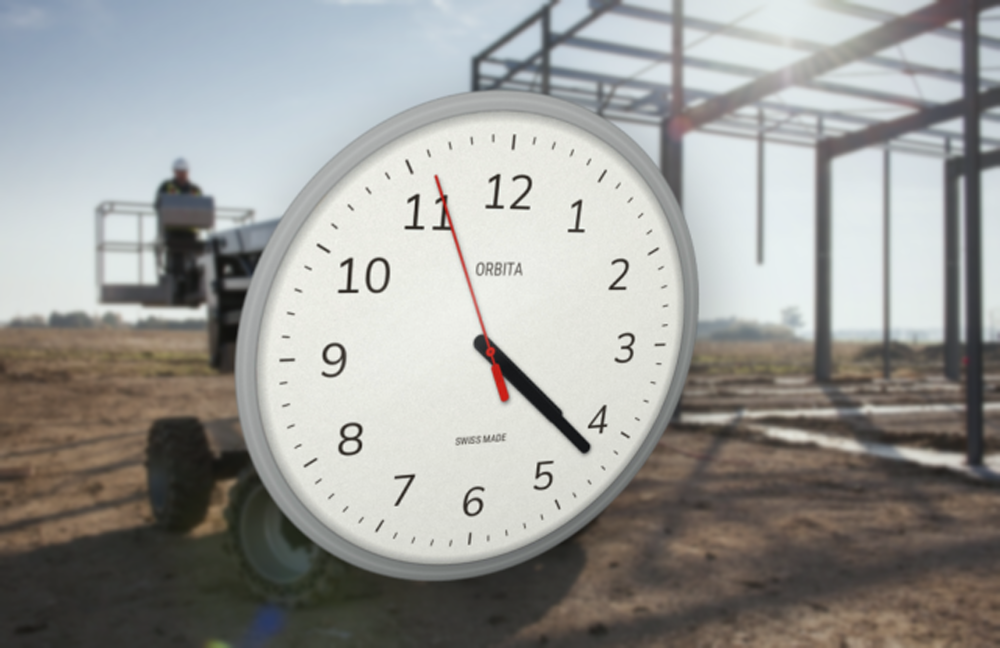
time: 4:21:56
